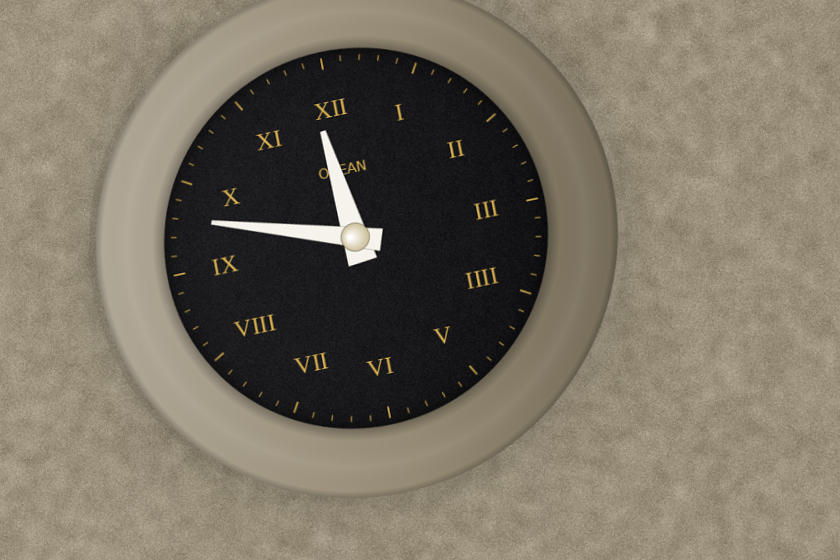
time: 11:48
